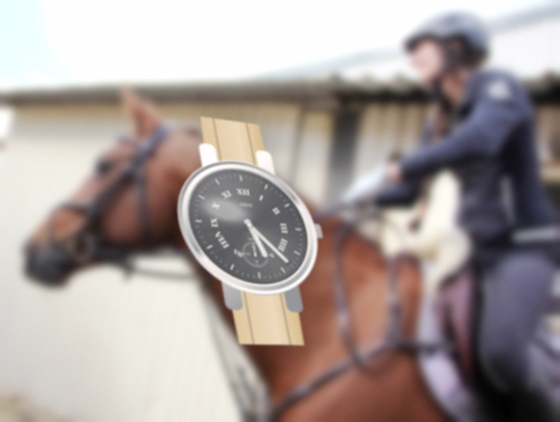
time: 5:23
